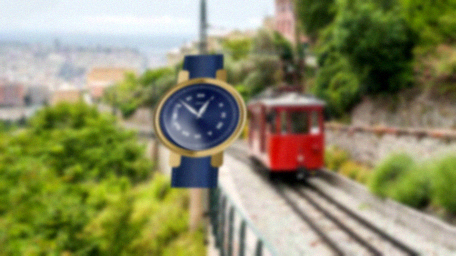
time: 12:52
